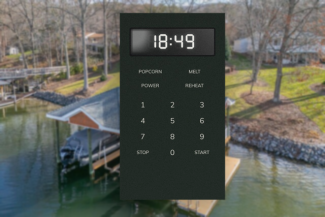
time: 18:49
